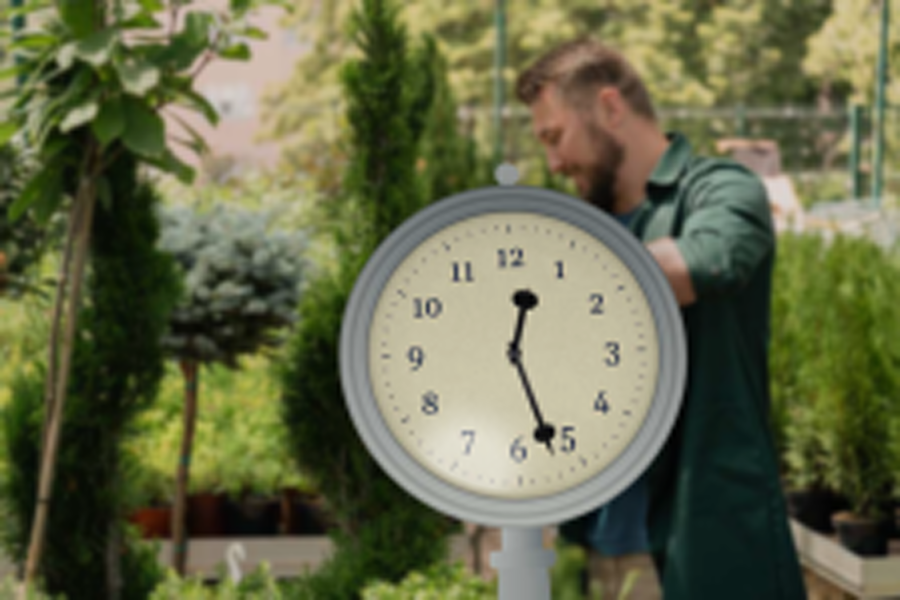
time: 12:27
